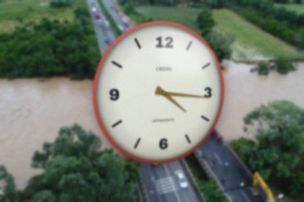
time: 4:16
